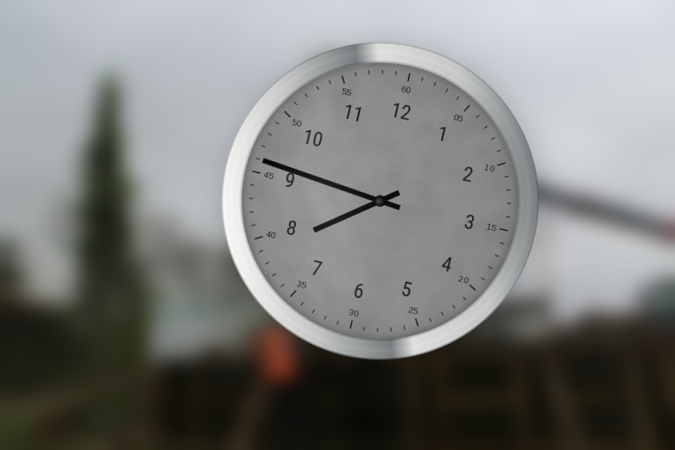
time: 7:46
